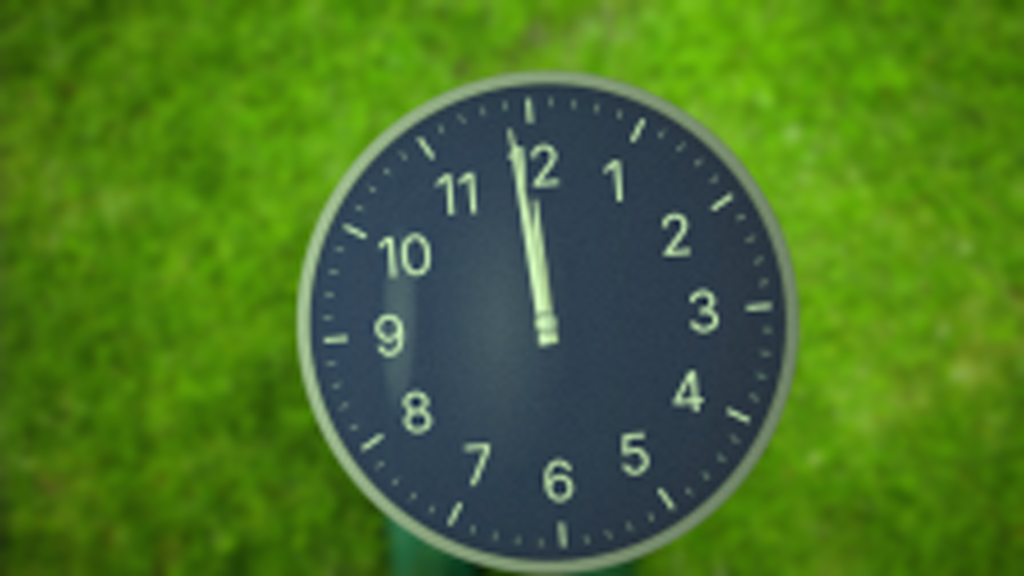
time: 11:59
